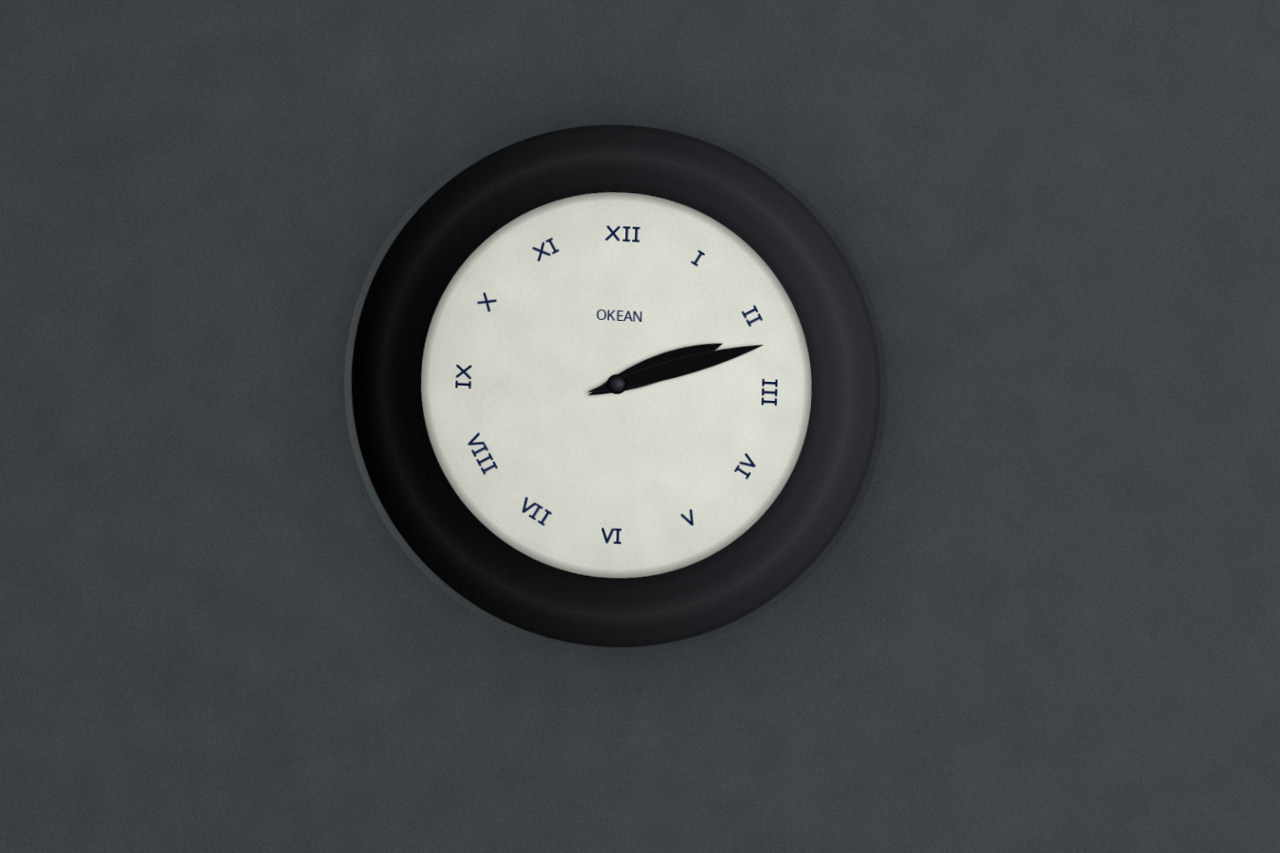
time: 2:12
